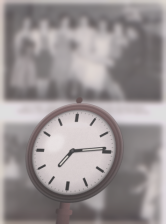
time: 7:14
